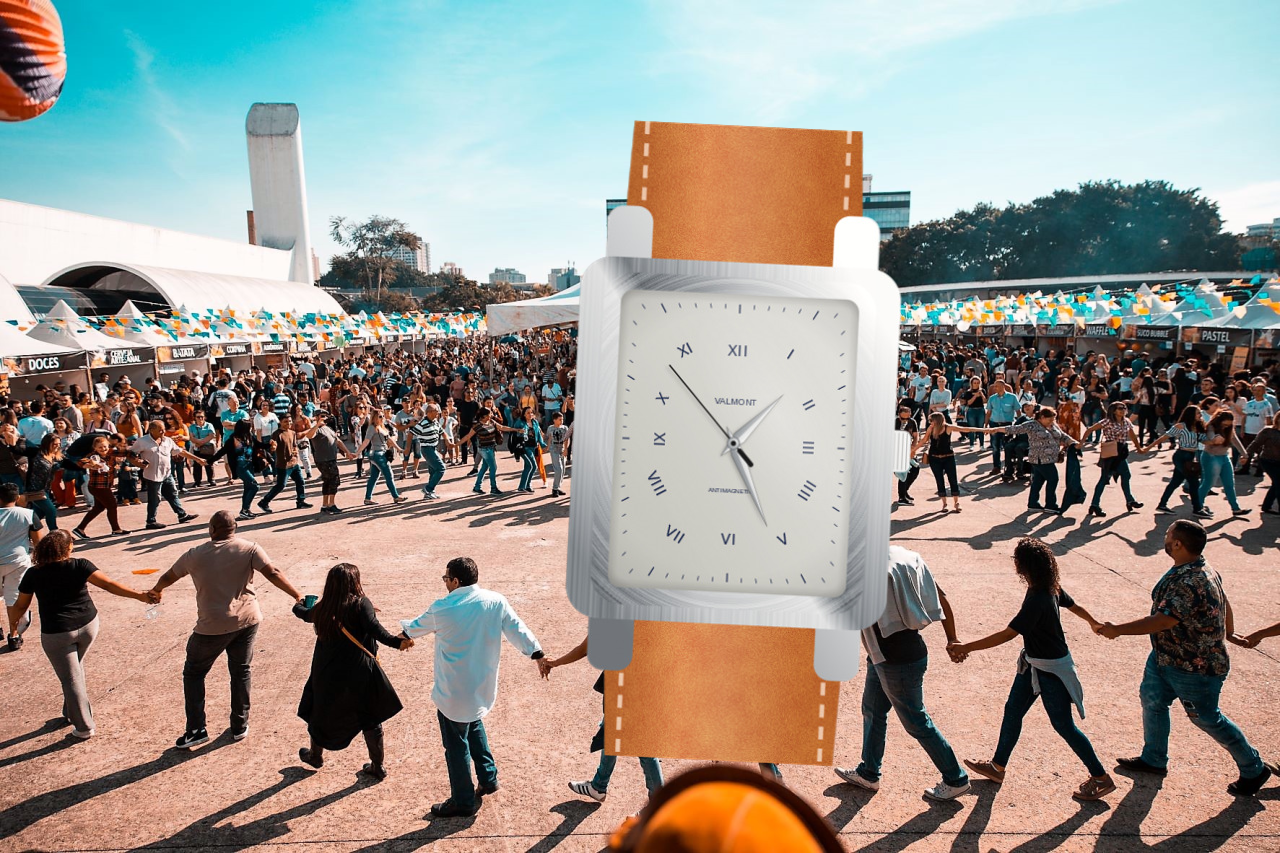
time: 1:25:53
